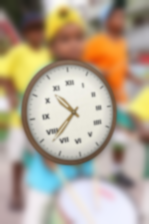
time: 10:38
